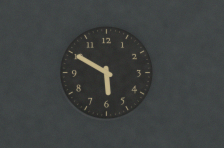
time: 5:50
